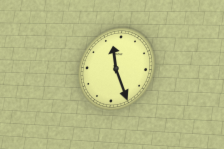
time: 11:25
